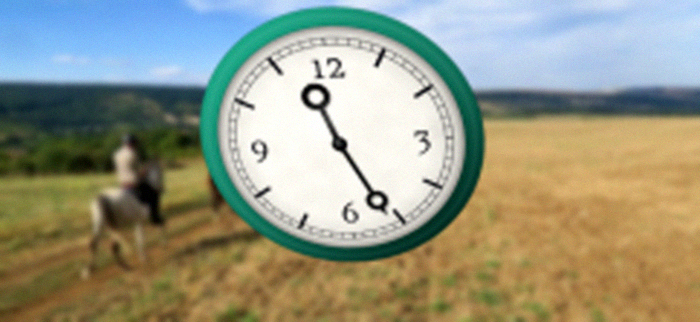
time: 11:26
